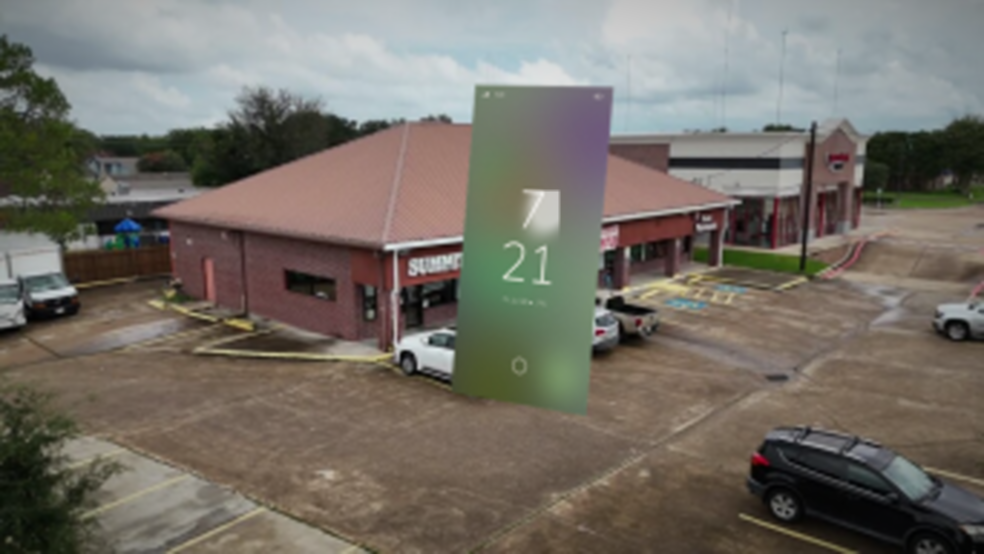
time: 7:21
